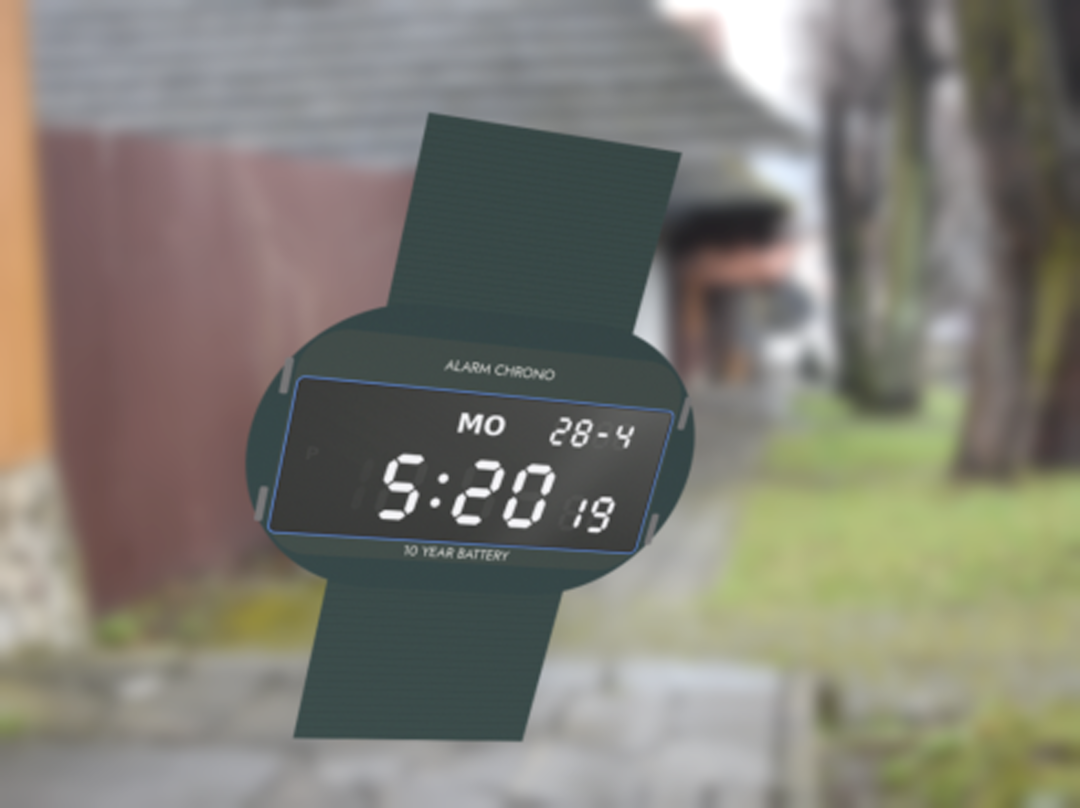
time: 5:20:19
